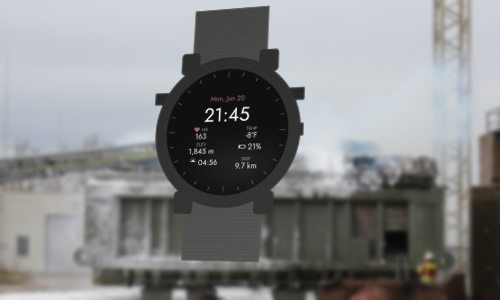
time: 21:45
